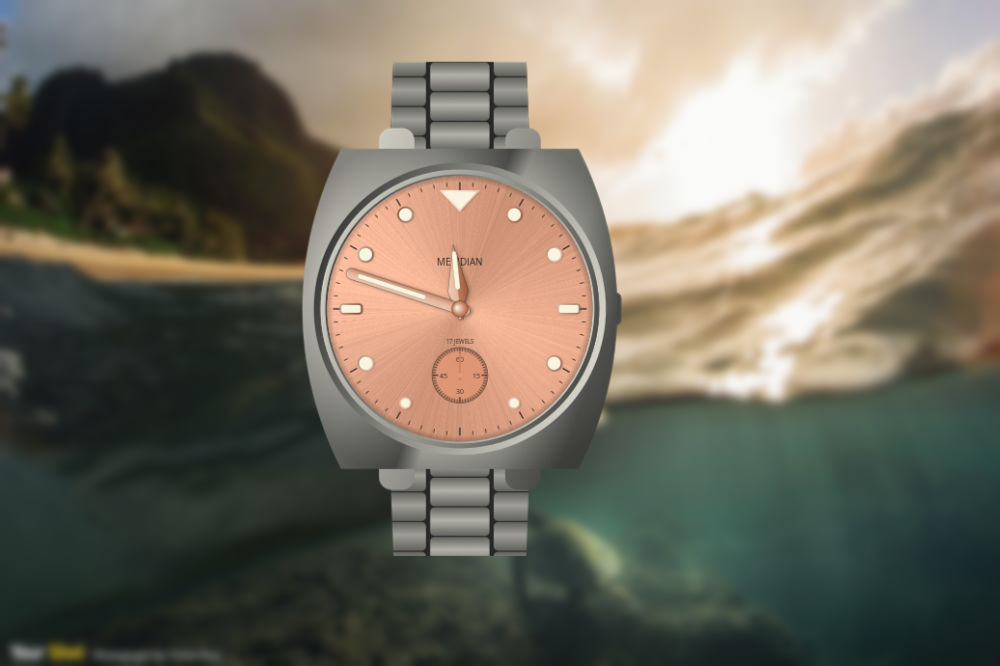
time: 11:48
